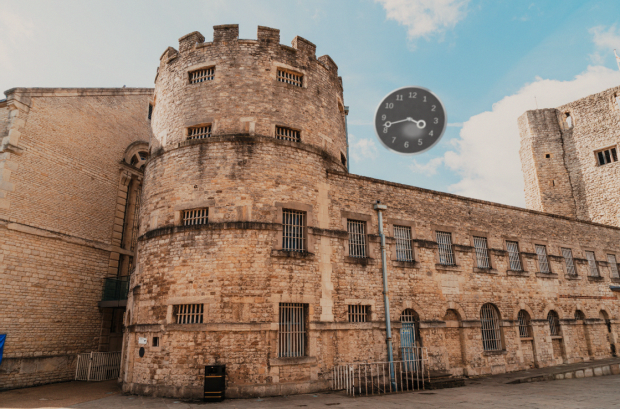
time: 3:42
